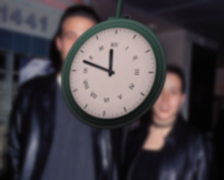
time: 11:48
